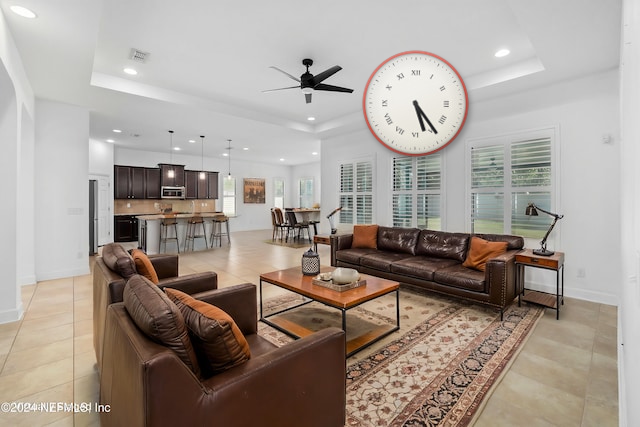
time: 5:24
